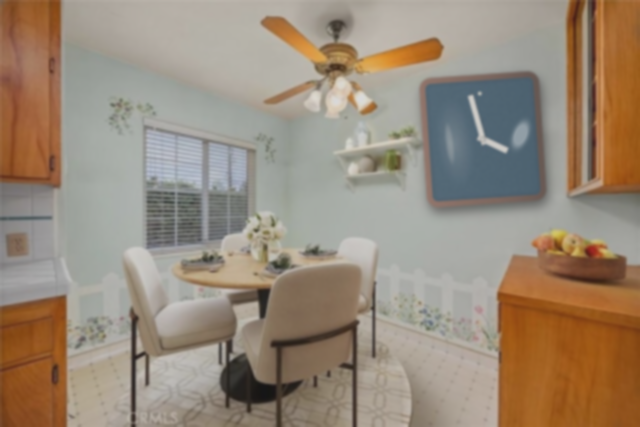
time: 3:58
